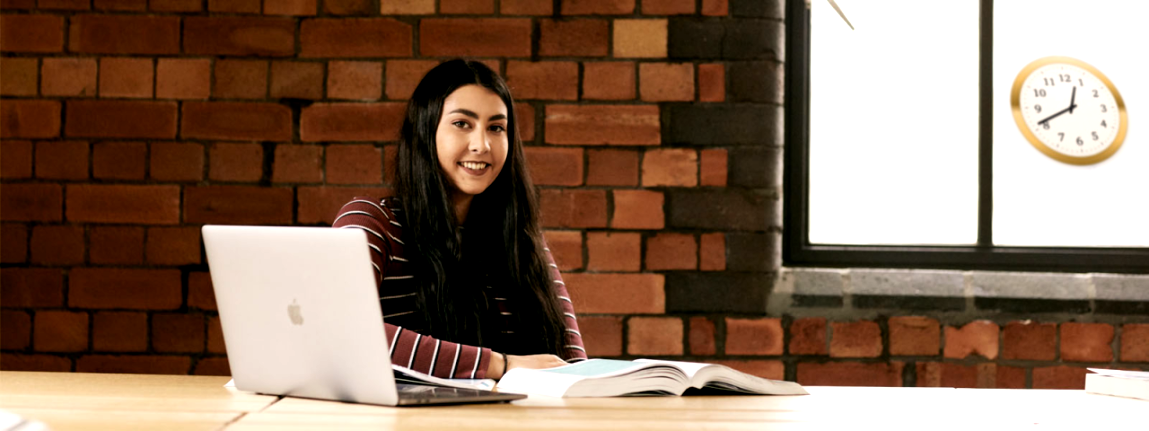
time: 12:41
